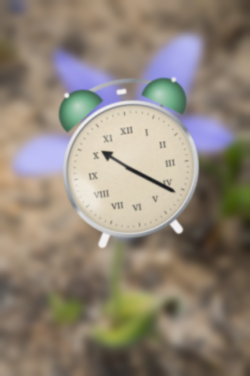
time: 10:21
